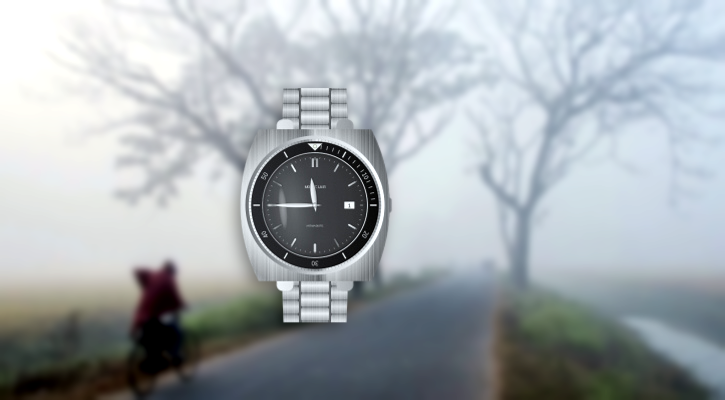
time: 11:45
